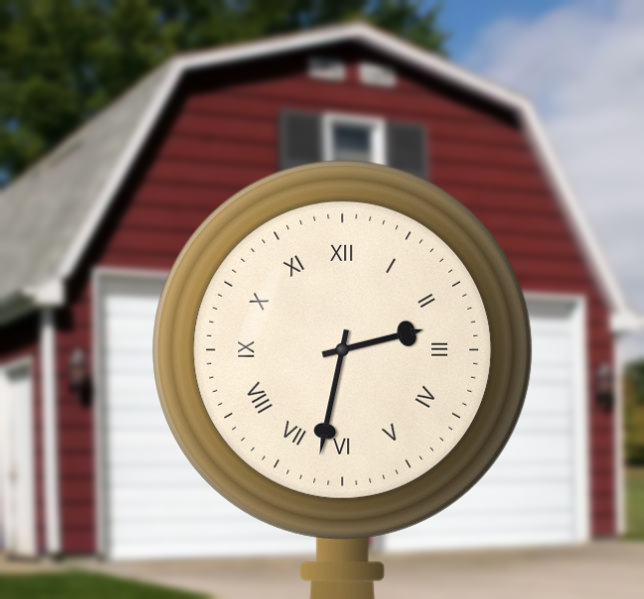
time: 2:32
